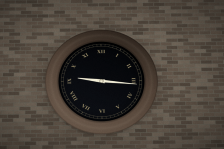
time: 9:16
